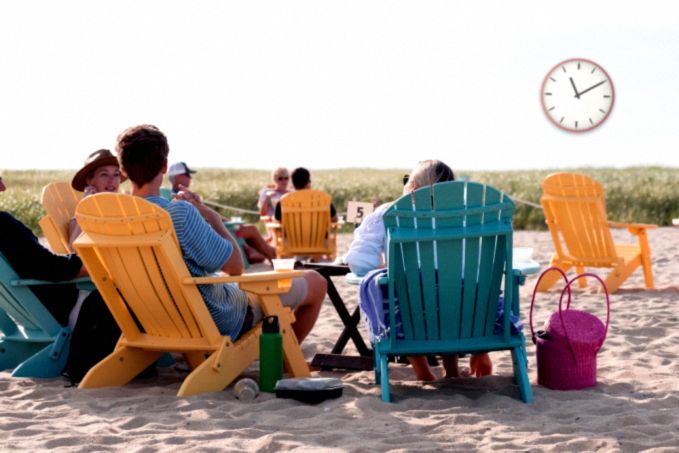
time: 11:10
